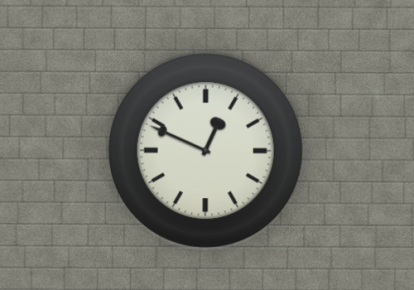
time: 12:49
